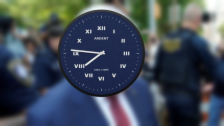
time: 7:46
